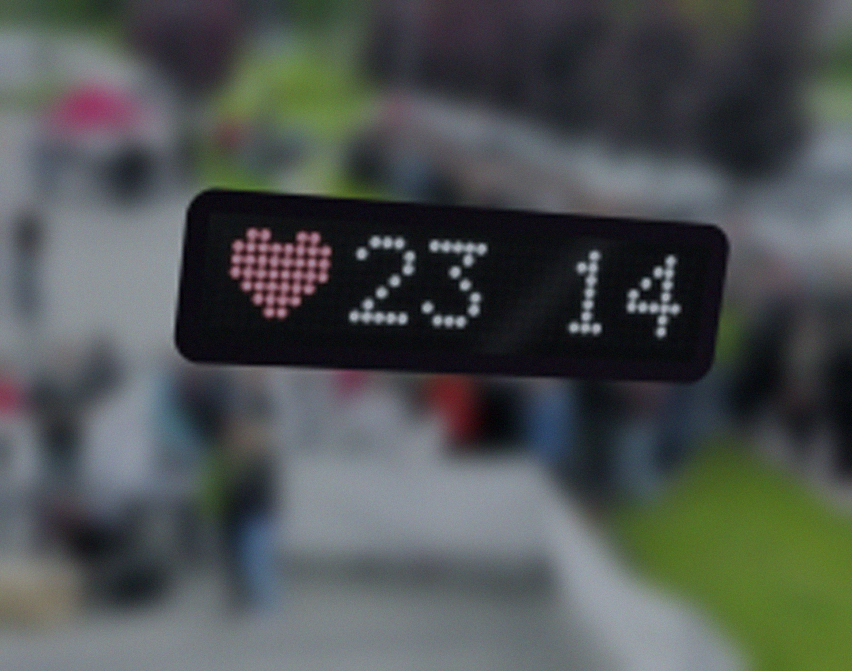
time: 23:14
